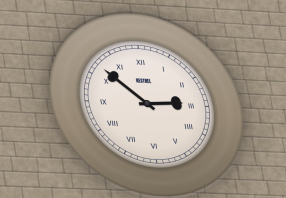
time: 2:52
